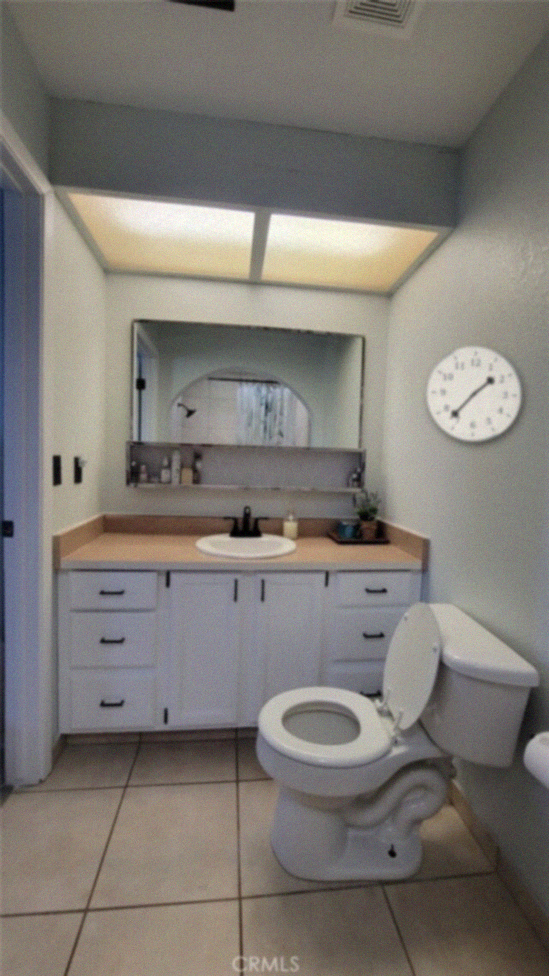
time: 1:37
